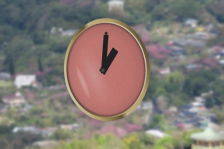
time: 1:00
